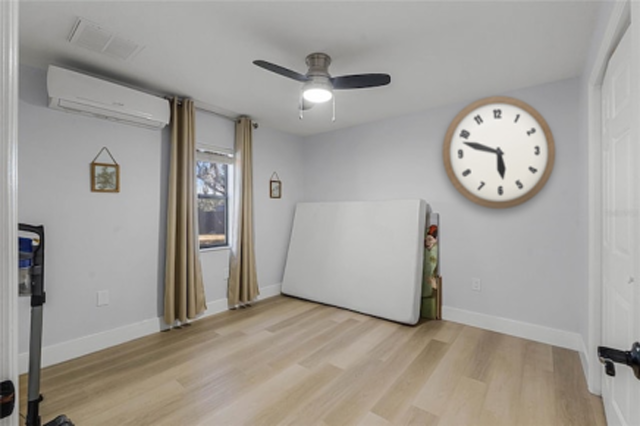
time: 5:48
